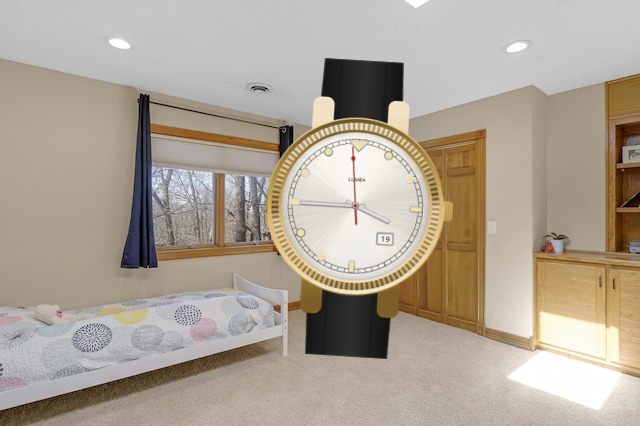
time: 3:44:59
